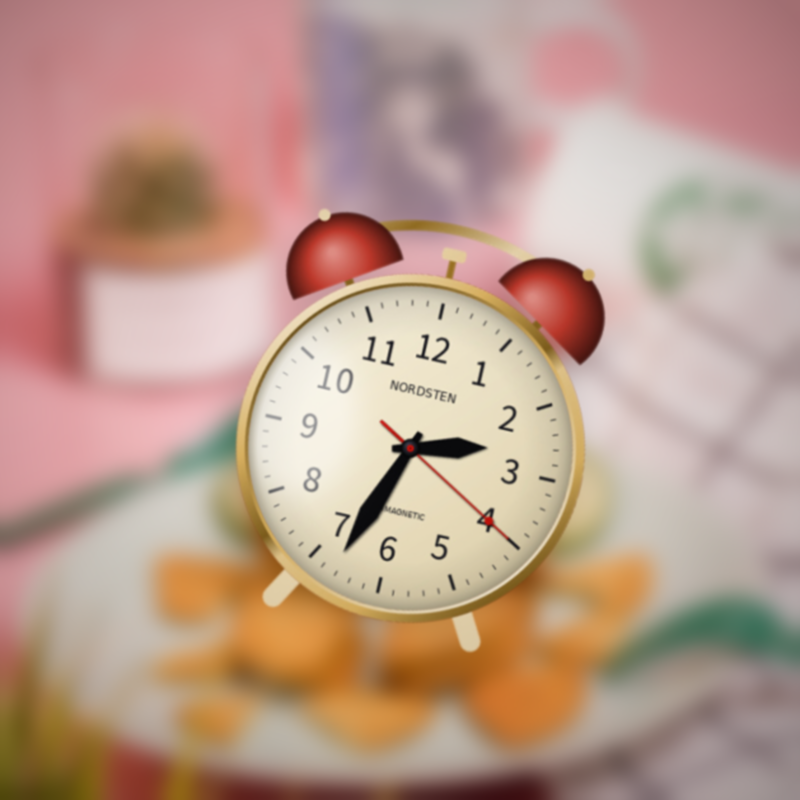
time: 2:33:20
